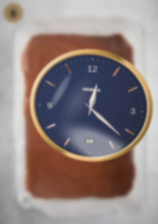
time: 12:22
